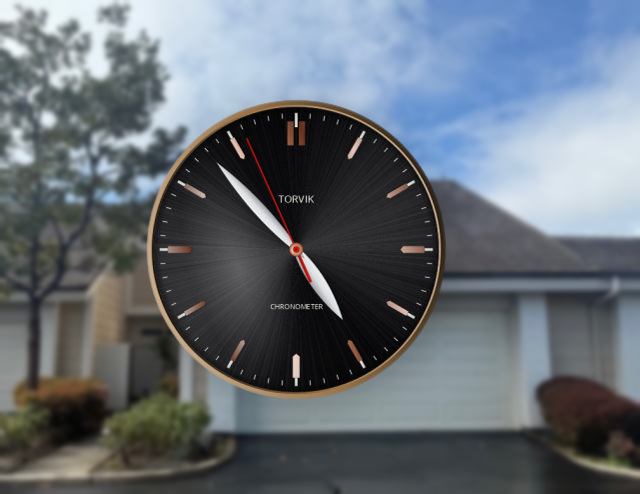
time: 4:52:56
